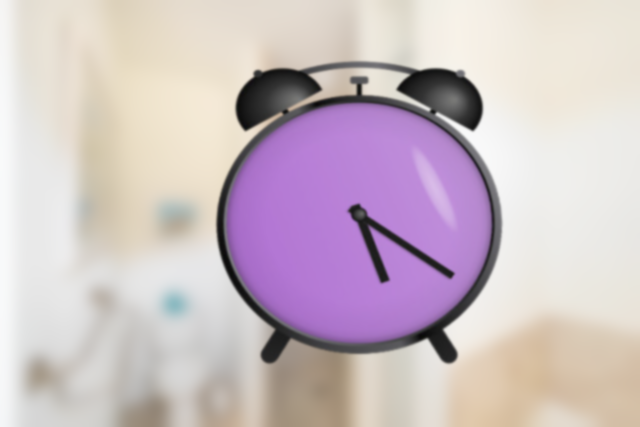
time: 5:21
